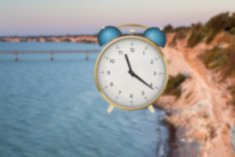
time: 11:21
